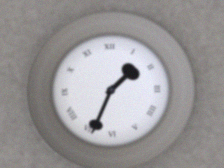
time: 1:34
